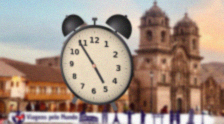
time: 4:54
